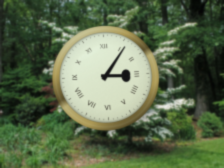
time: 3:06
